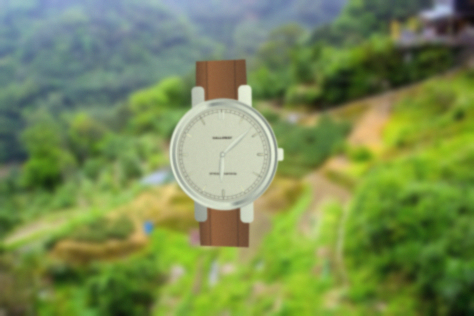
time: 6:08
